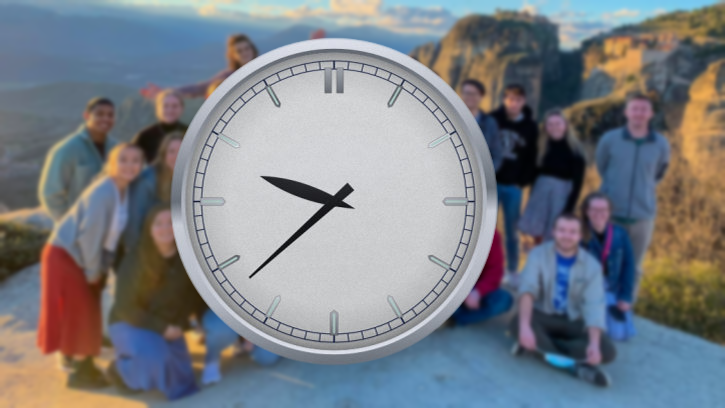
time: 9:38
